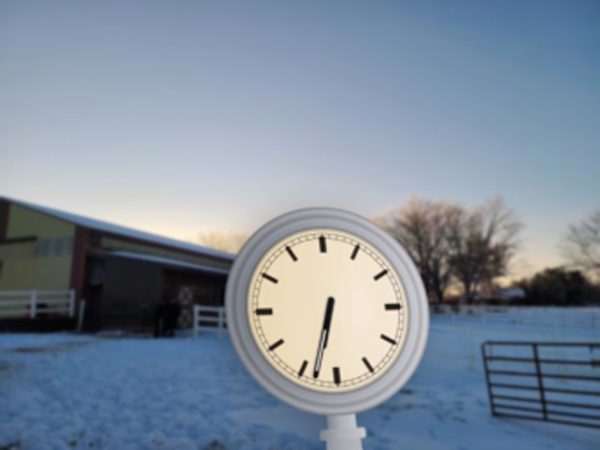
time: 6:33
